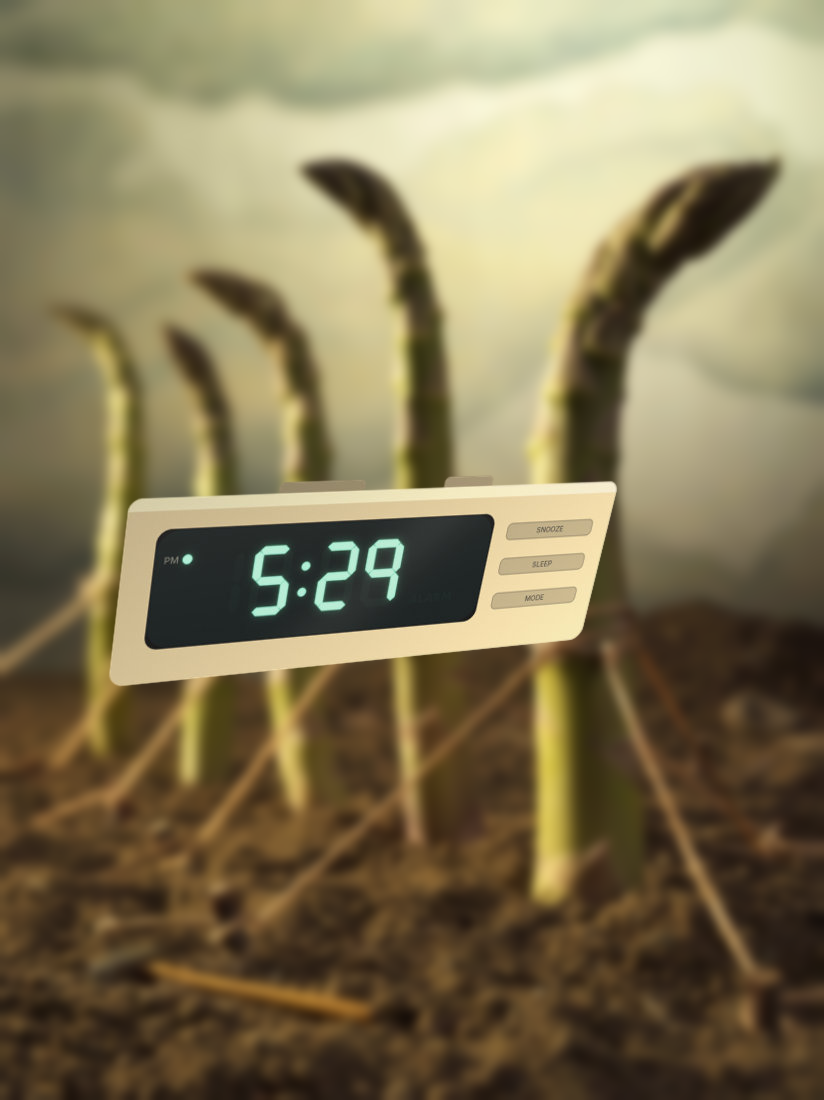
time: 5:29
